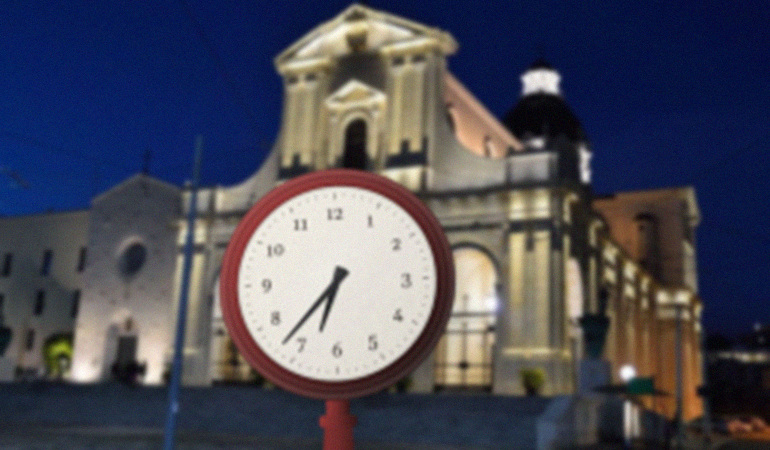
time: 6:37
